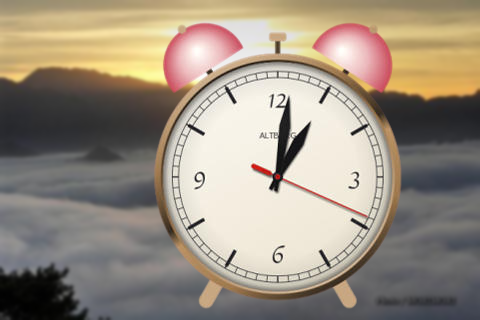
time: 1:01:19
